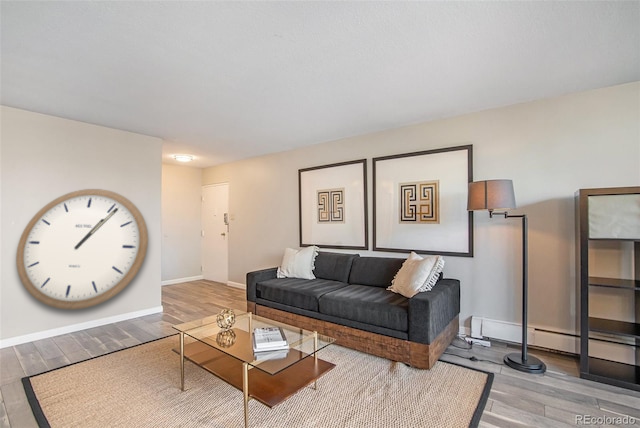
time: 1:06
